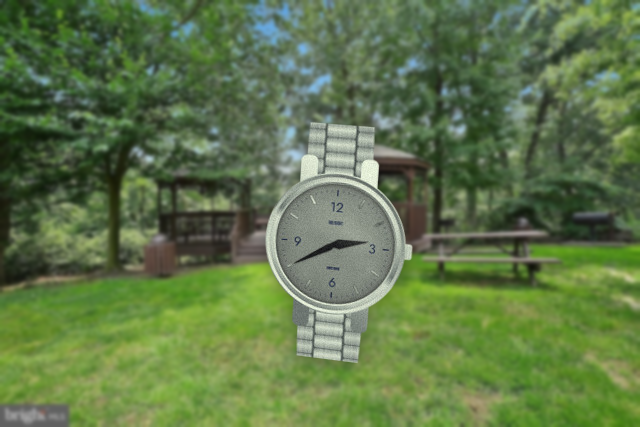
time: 2:40
